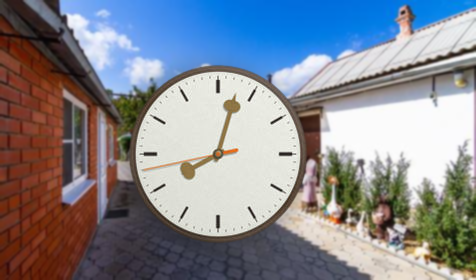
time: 8:02:43
